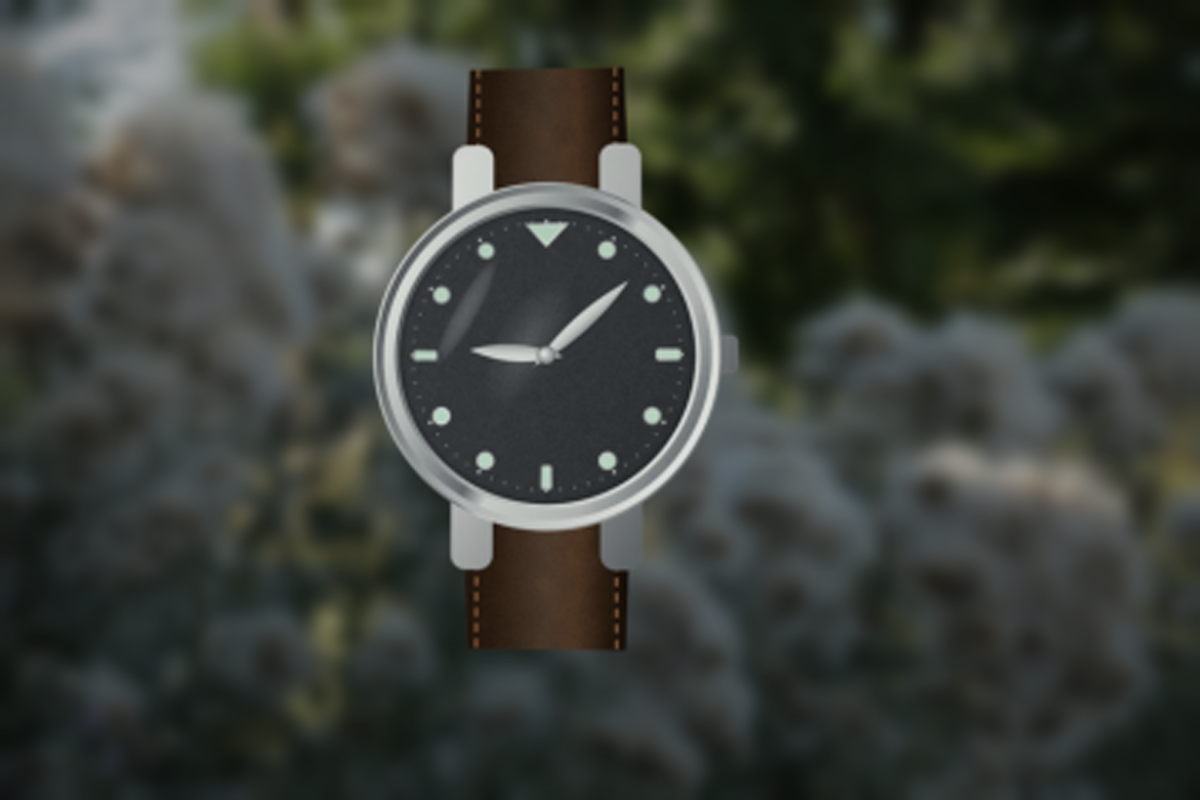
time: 9:08
